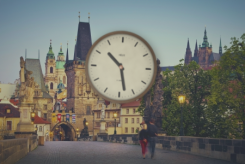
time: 10:28
